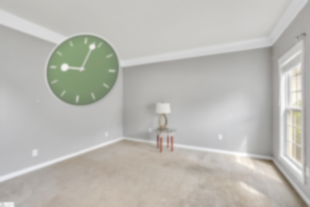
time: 9:03
